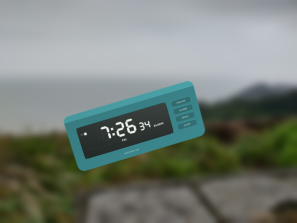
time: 7:26:34
